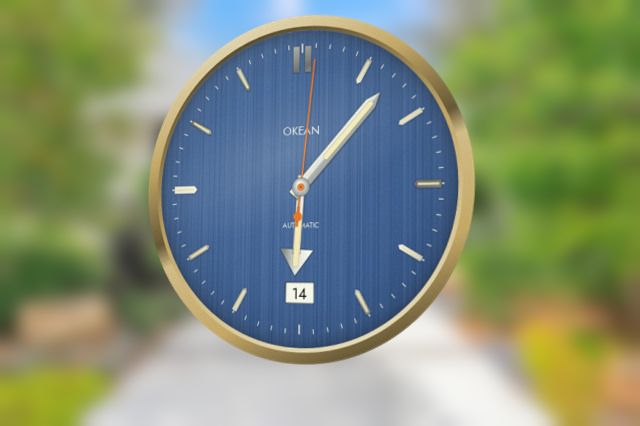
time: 6:07:01
